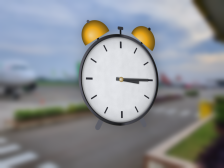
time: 3:15
